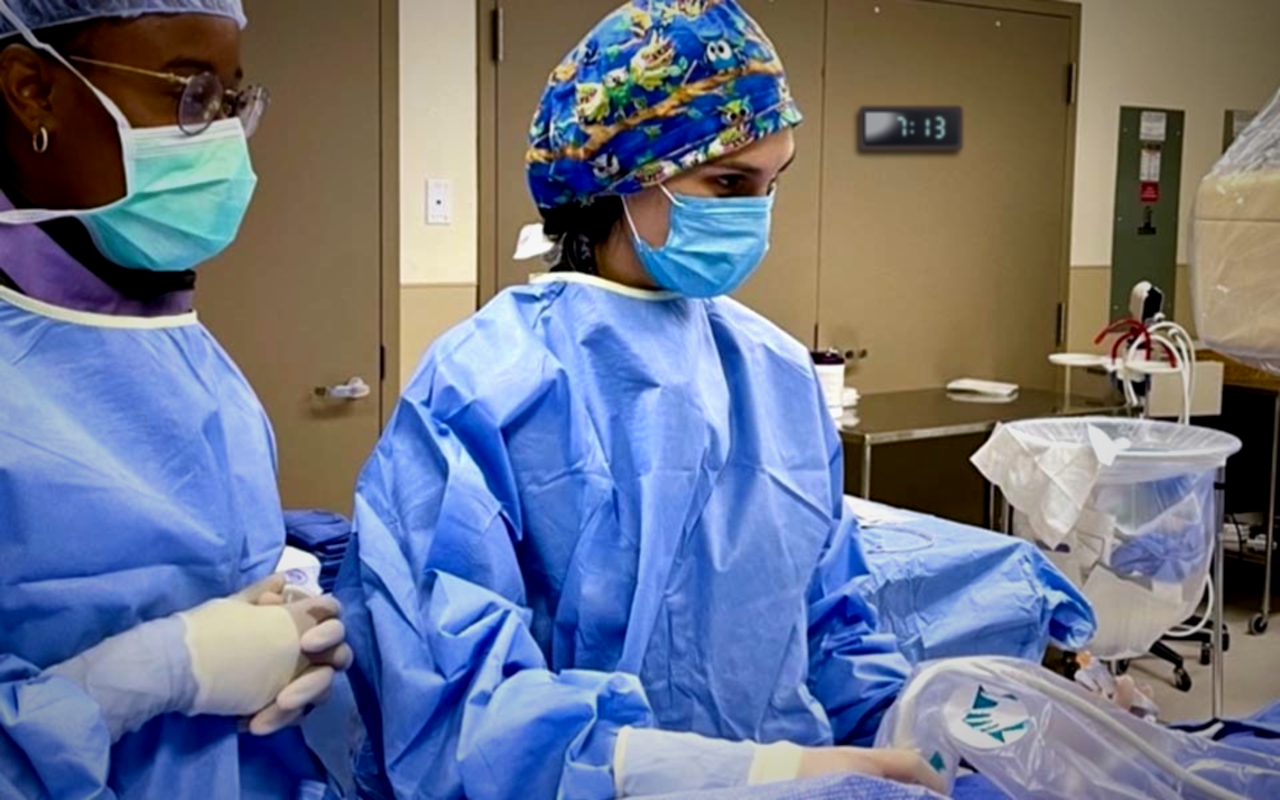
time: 7:13
